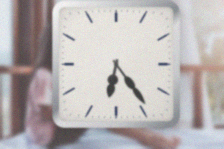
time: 6:24
